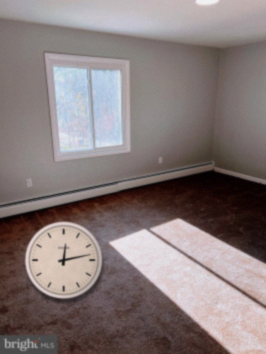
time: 12:13
